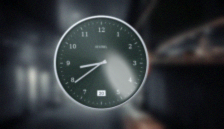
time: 8:39
